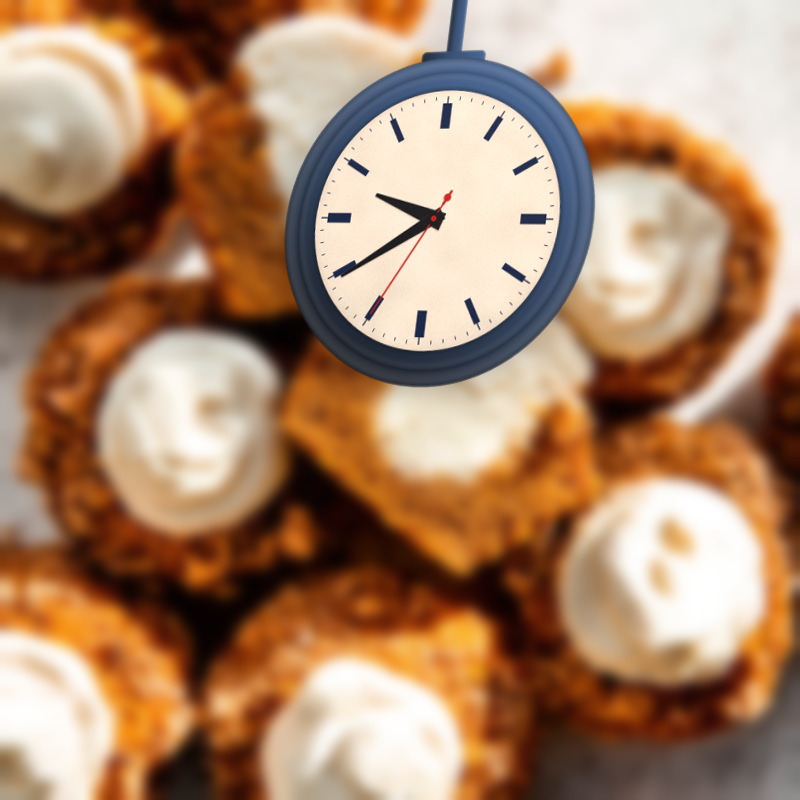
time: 9:39:35
